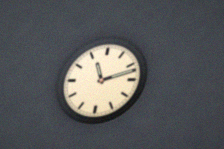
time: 11:12
